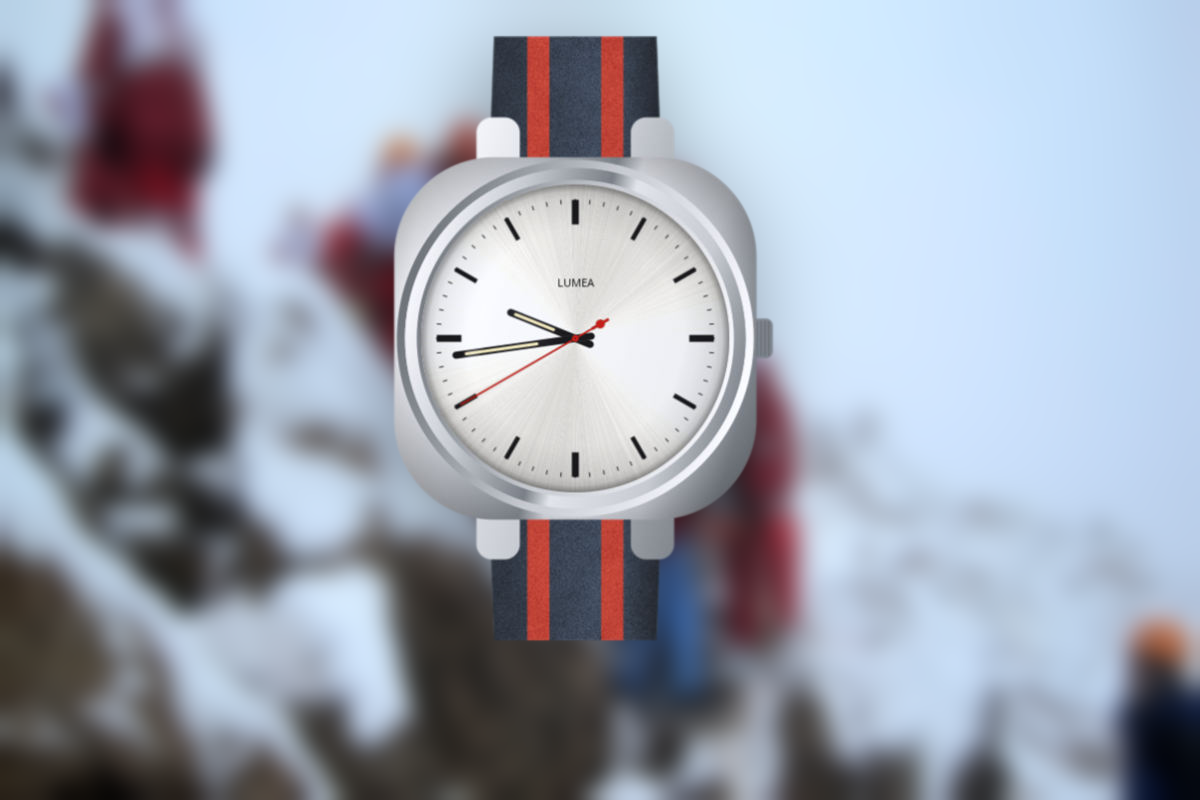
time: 9:43:40
